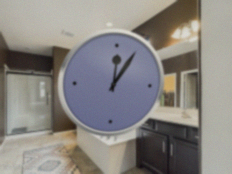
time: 12:05
